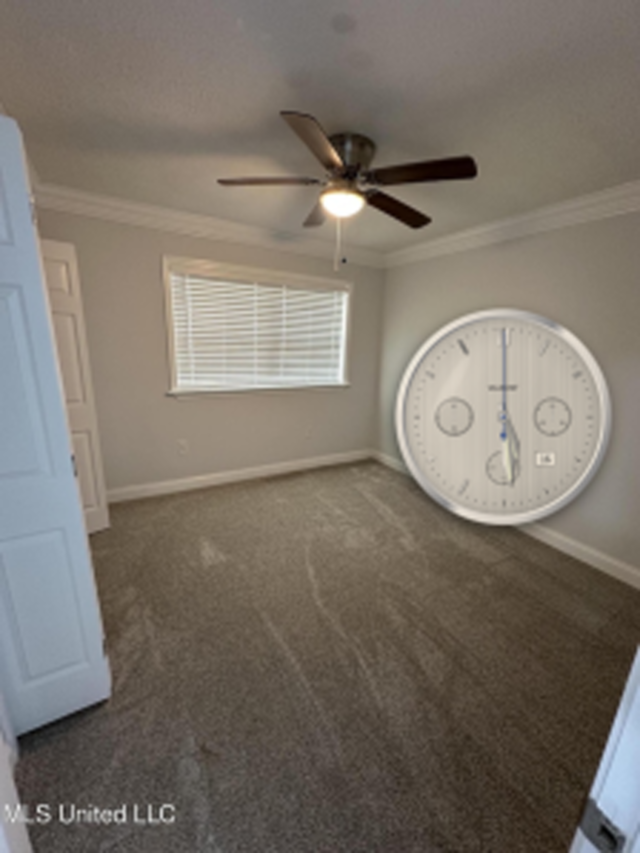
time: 5:29
